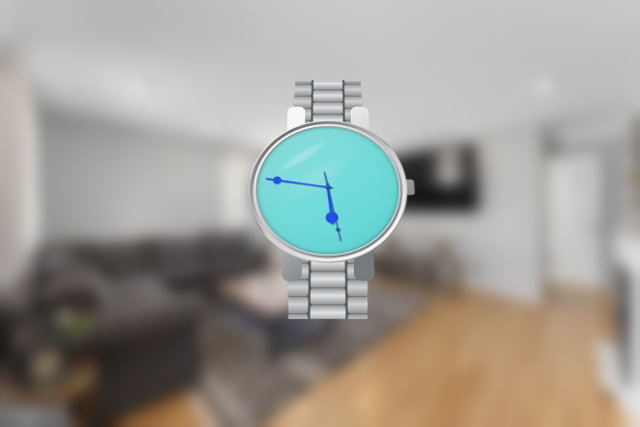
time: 5:46:28
